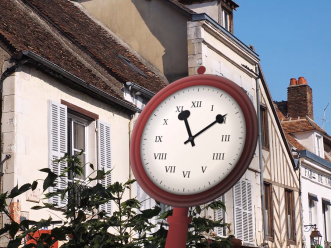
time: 11:09
